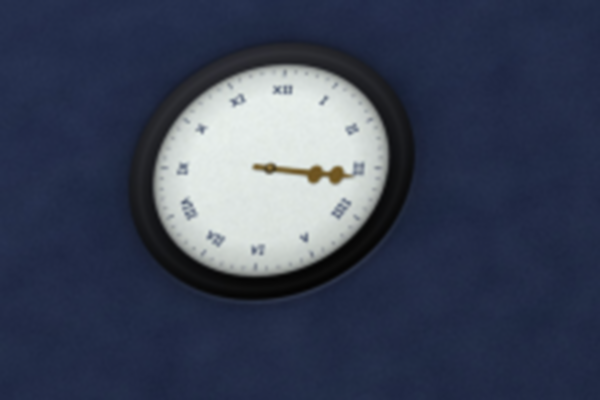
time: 3:16
